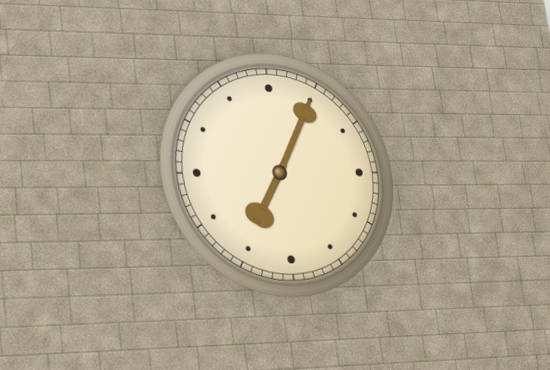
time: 7:05
